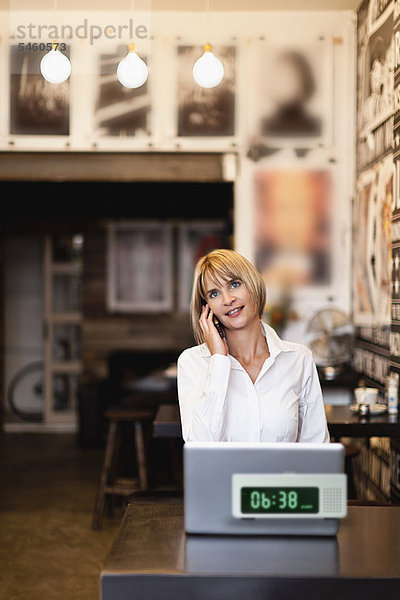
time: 6:38
